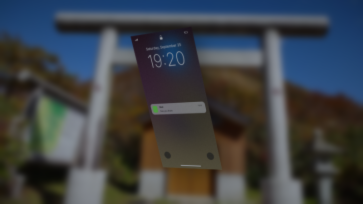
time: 19:20
